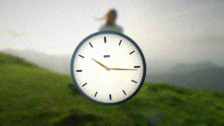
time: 10:16
